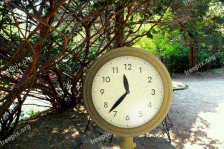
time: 11:37
